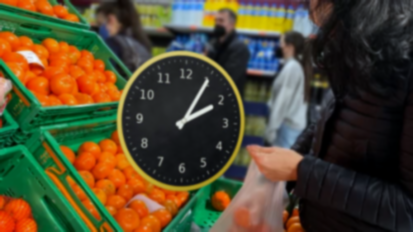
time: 2:05
